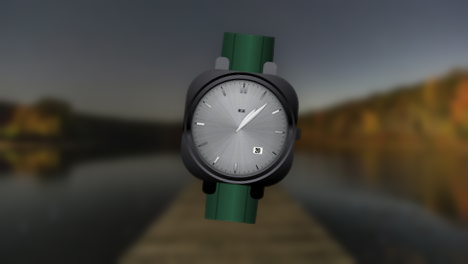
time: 1:07
